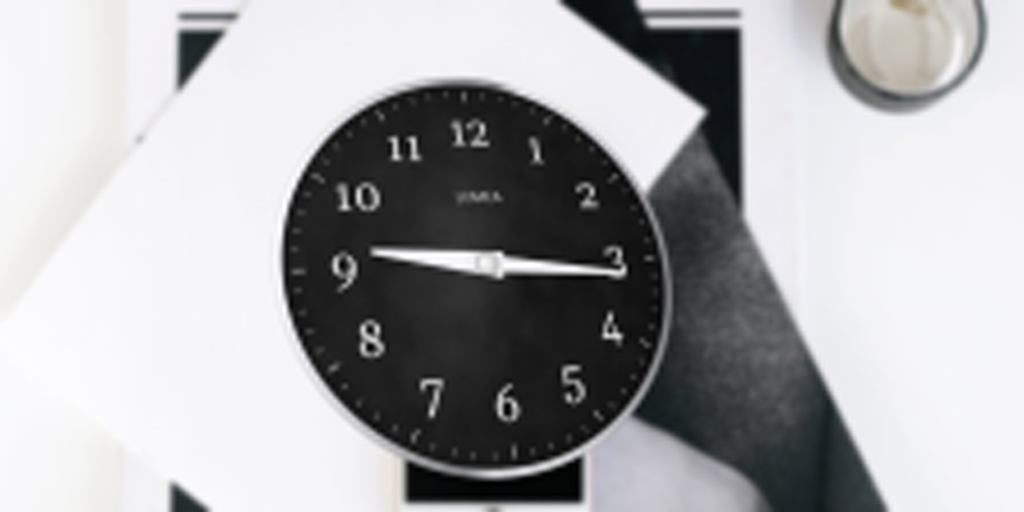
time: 9:16
